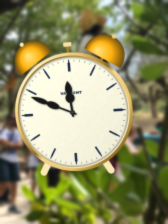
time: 11:49
